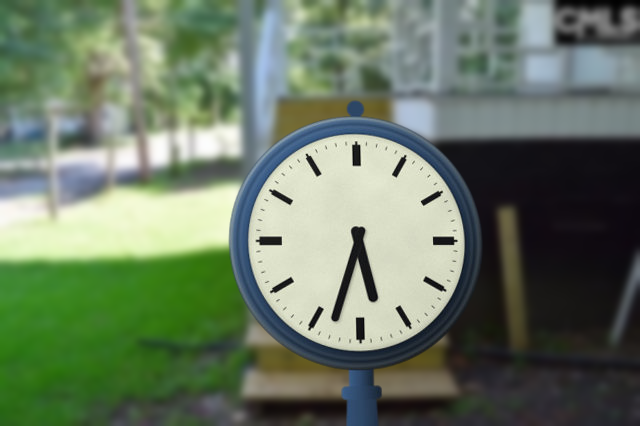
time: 5:33
